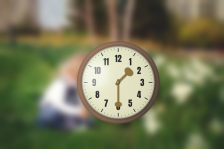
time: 1:30
